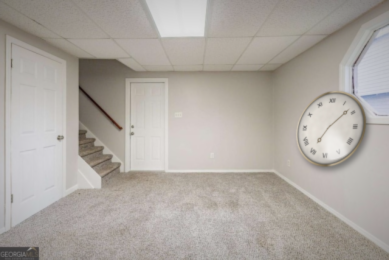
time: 7:08
